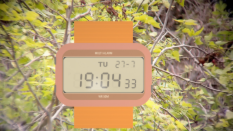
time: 19:04:33
